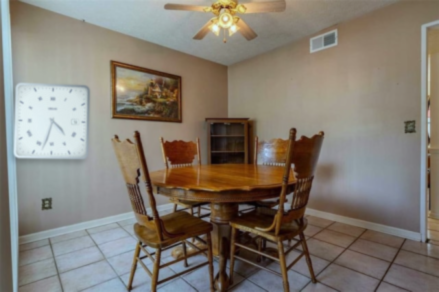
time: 4:33
